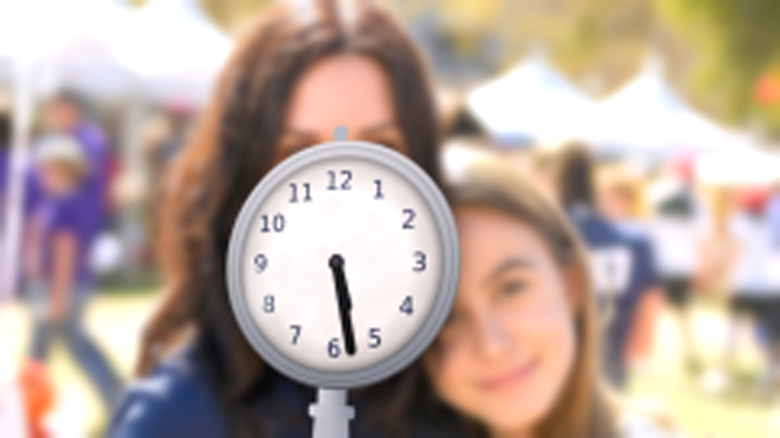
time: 5:28
